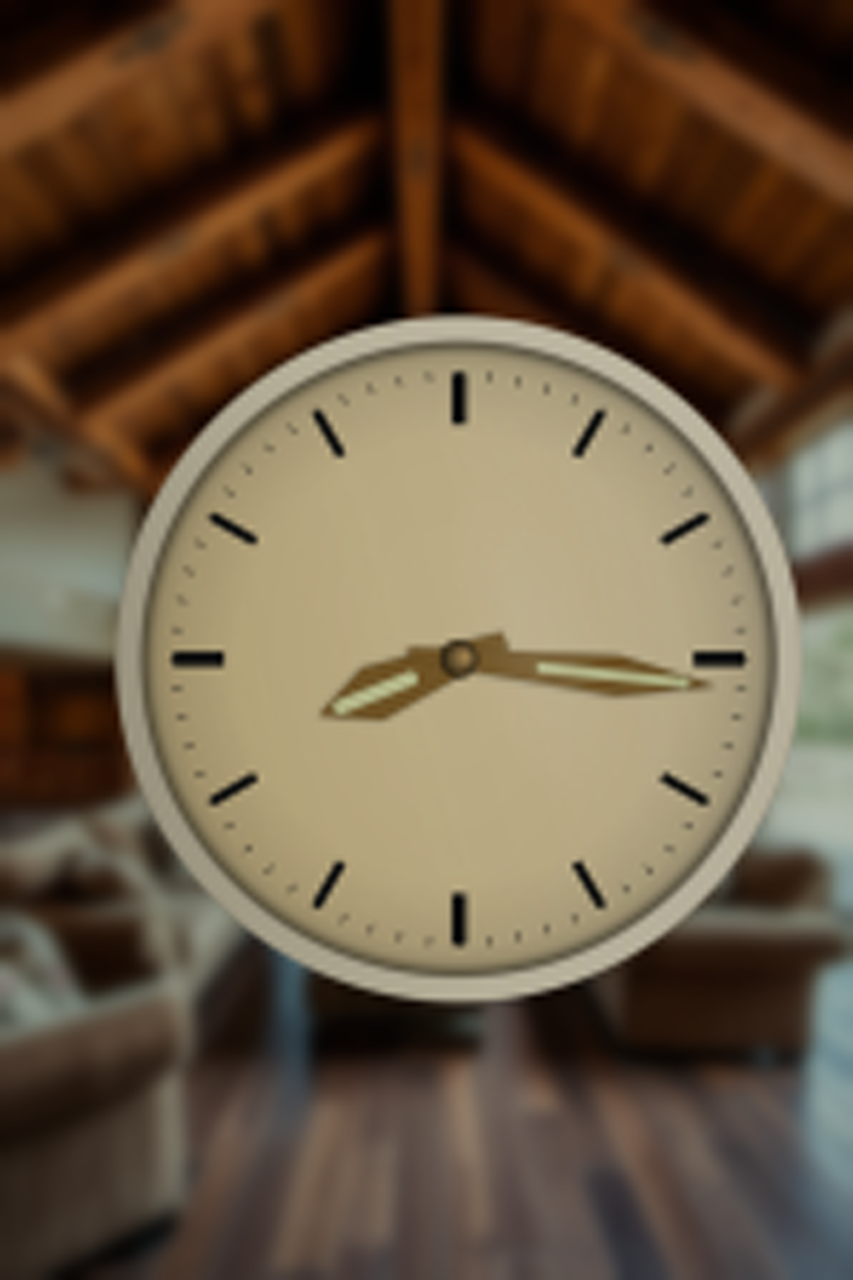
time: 8:16
